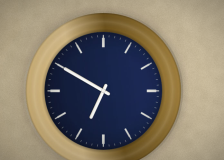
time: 6:50
